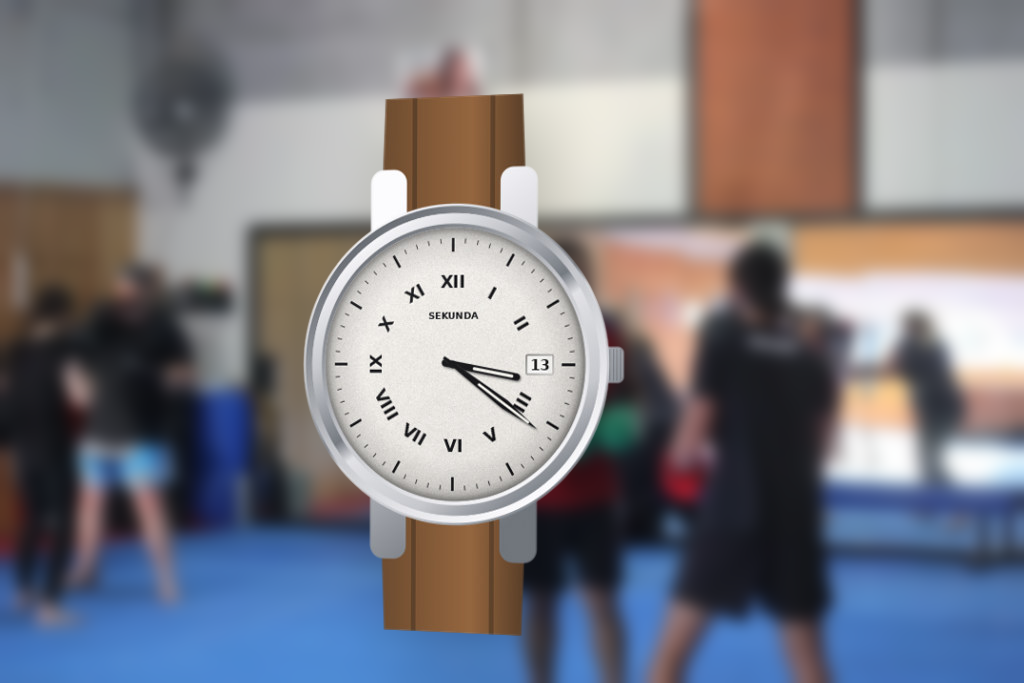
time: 3:21
